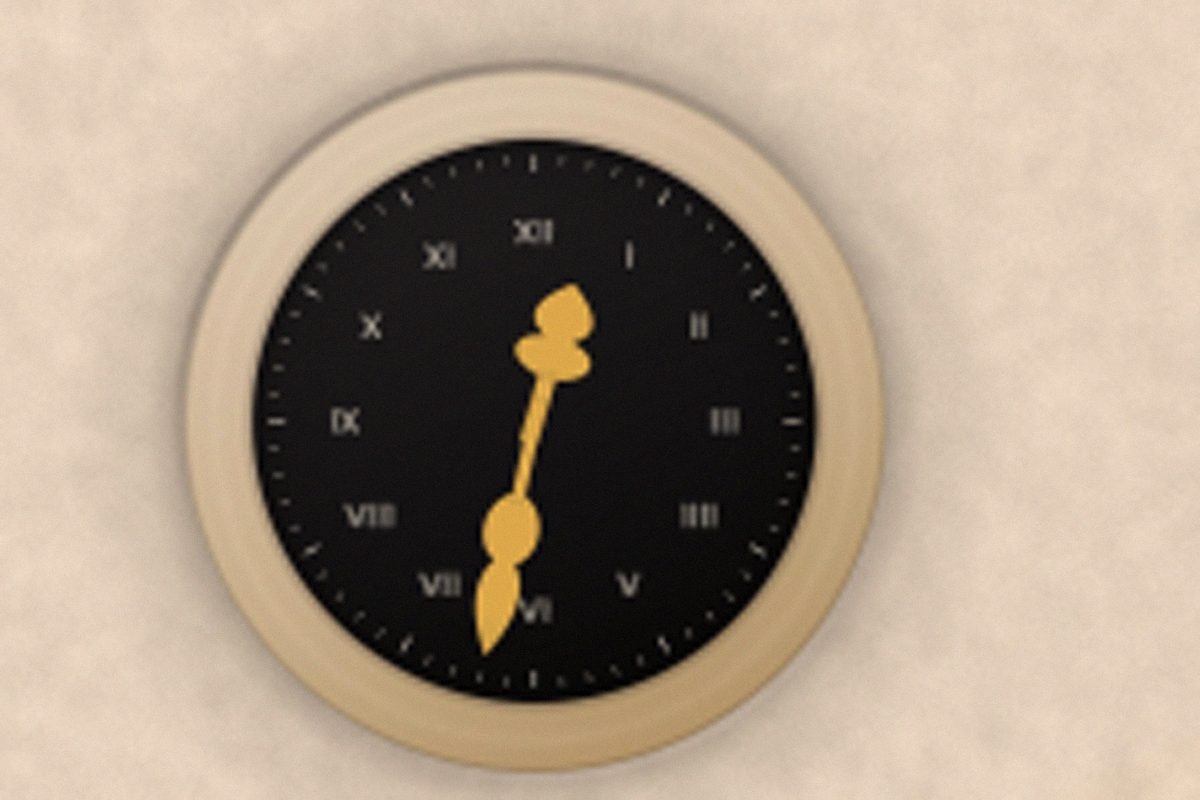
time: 12:32
